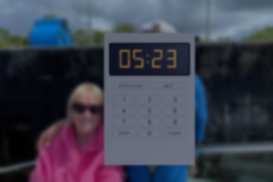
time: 5:23
